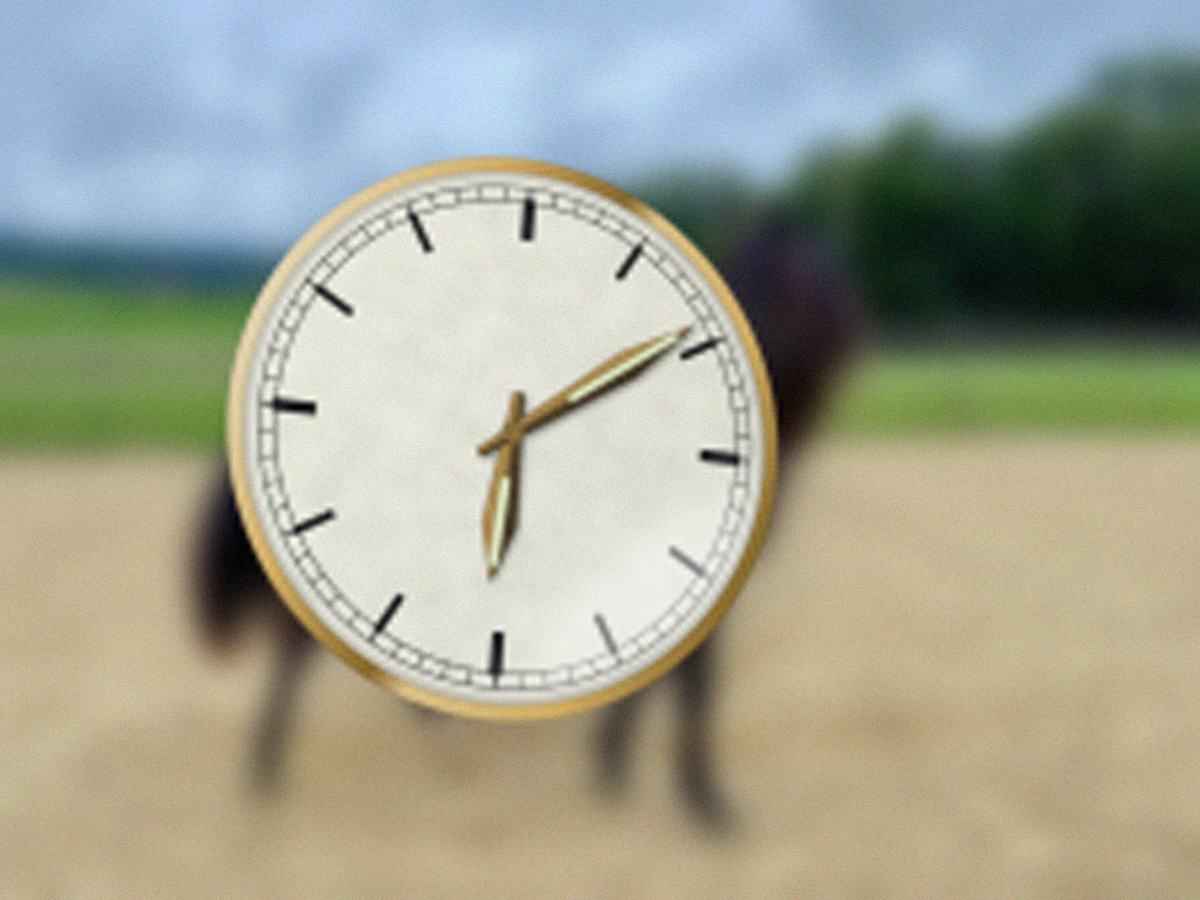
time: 6:09
